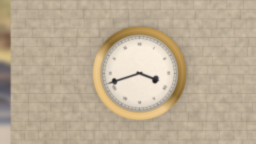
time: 3:42
